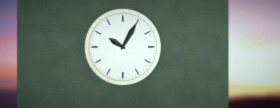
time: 10:05
